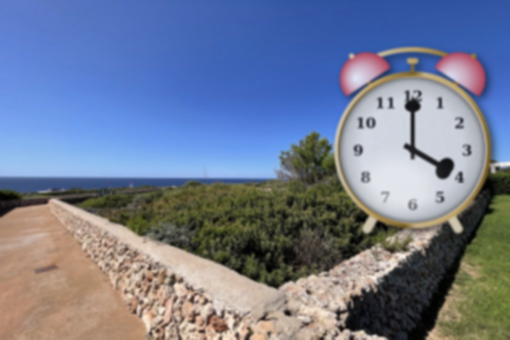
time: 4:00
